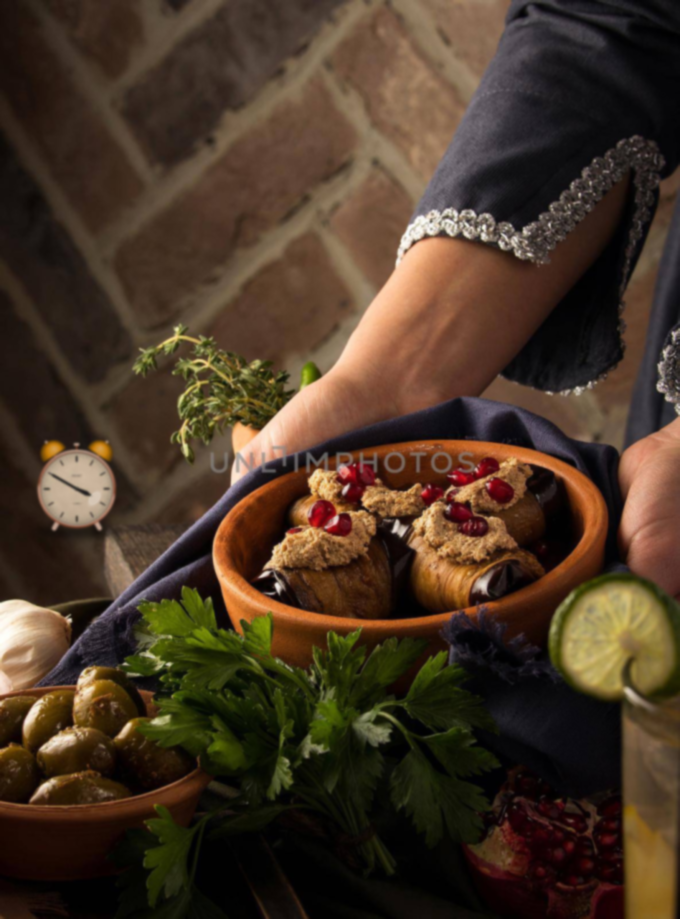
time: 3:50
